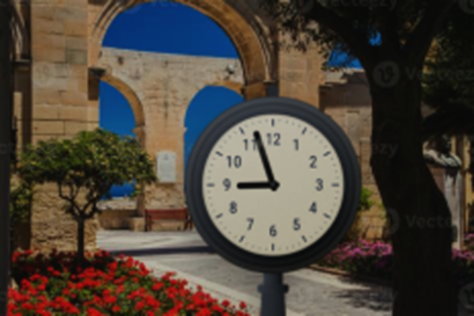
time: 8:57
